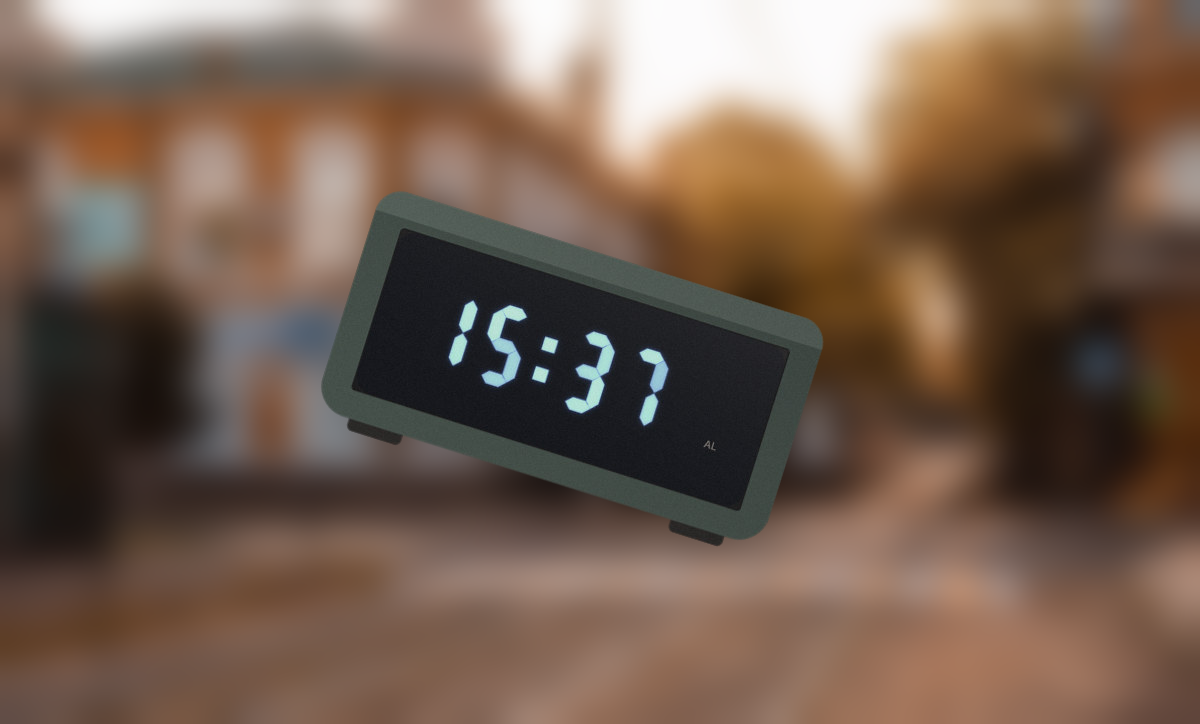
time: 15:37
